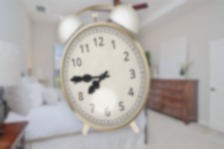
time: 7:45
